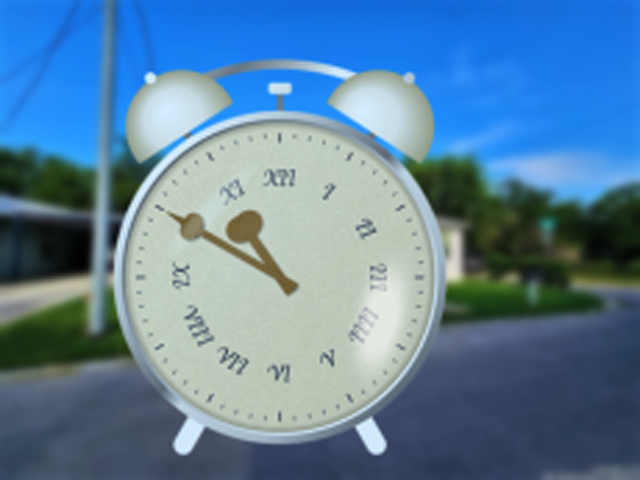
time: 10:50
